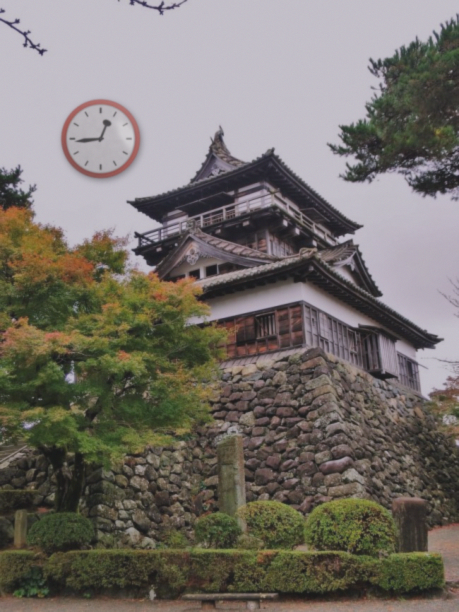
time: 12:44
